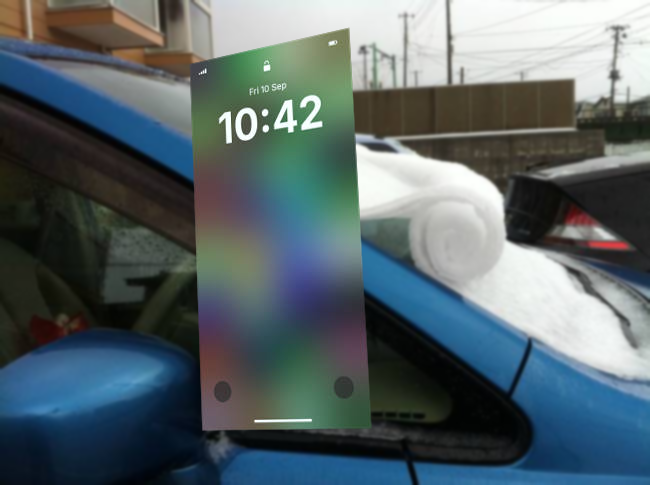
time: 10:42
